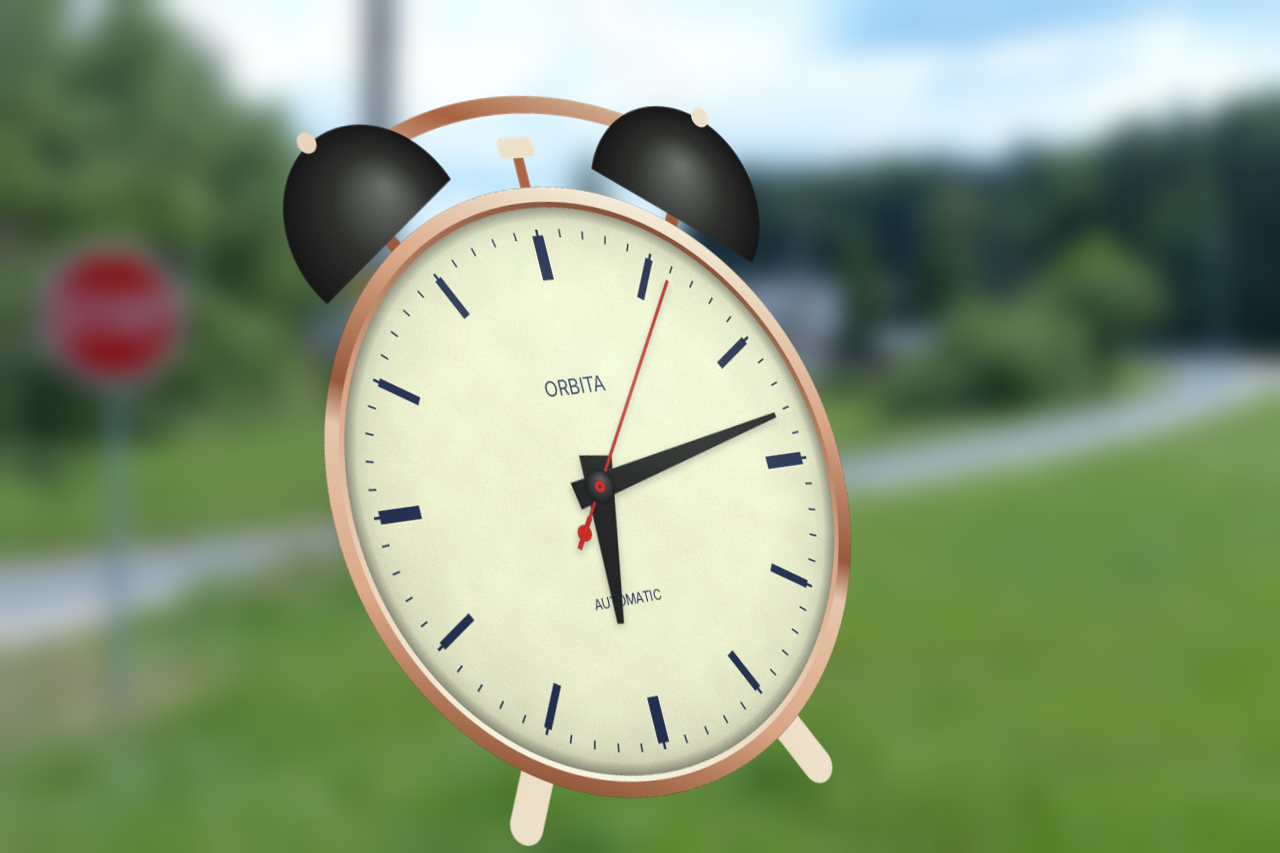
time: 6:13:06
